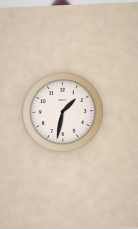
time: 1:32
